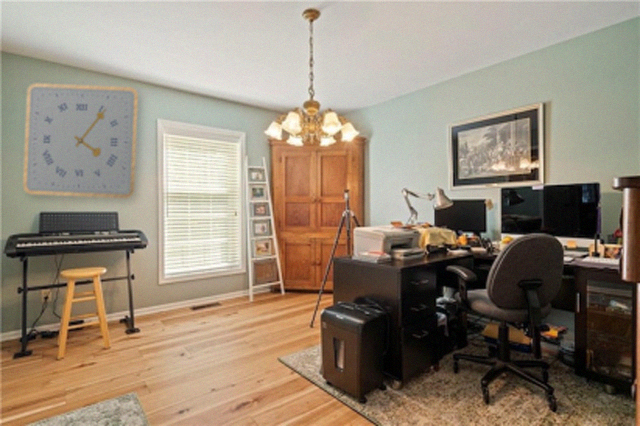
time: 4:06
